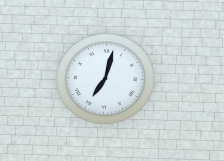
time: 7:02
